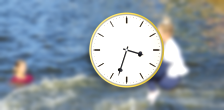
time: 3:33
